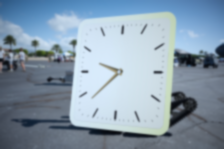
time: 9:38
